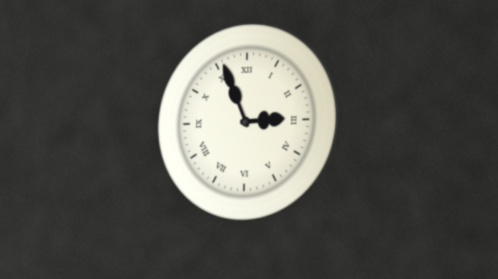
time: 2:56
